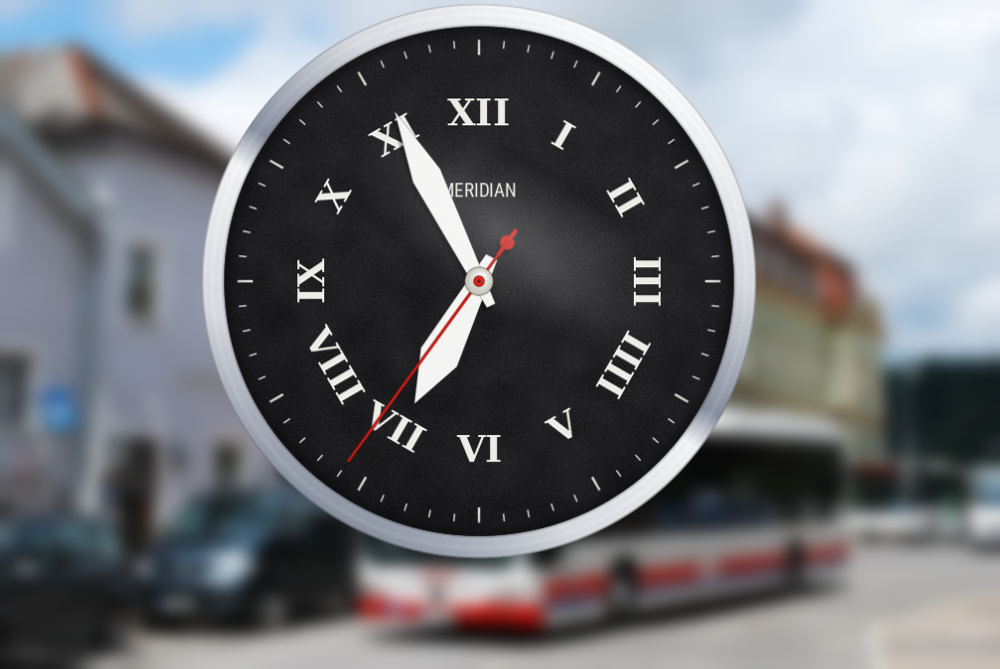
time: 6:55:36
